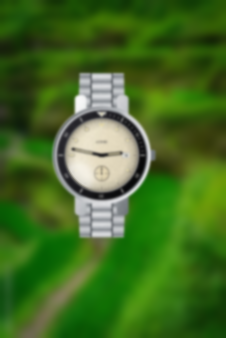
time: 2:47
